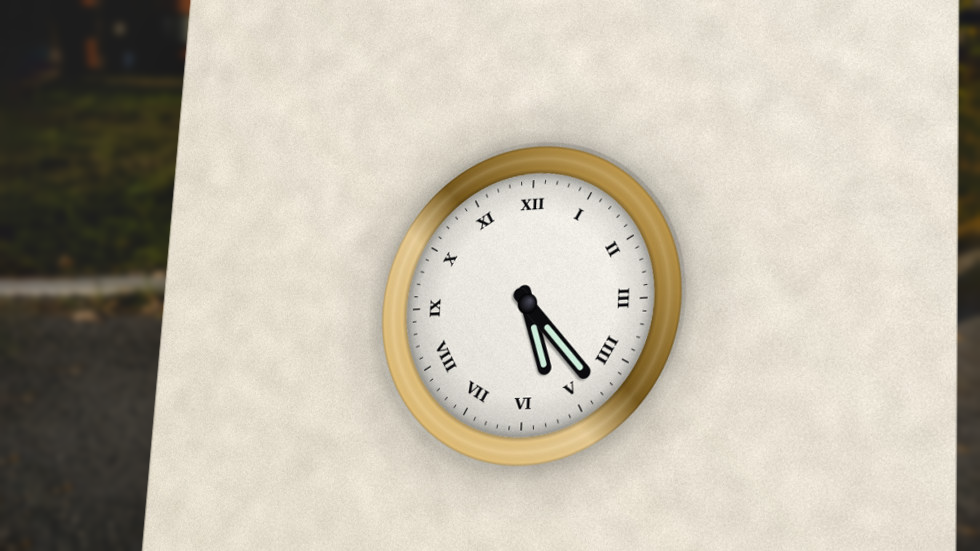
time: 5:23
